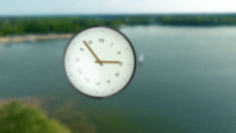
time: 2:53
